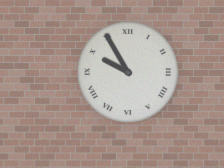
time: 9:55
